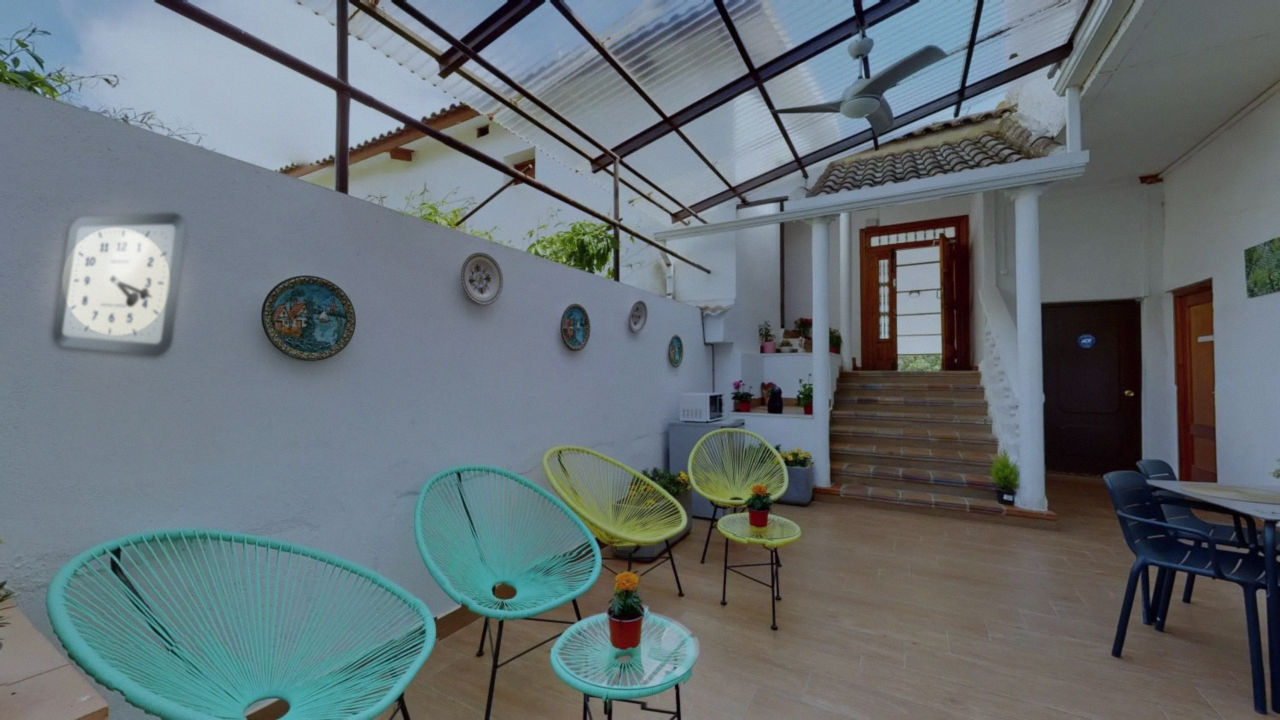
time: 4:18
